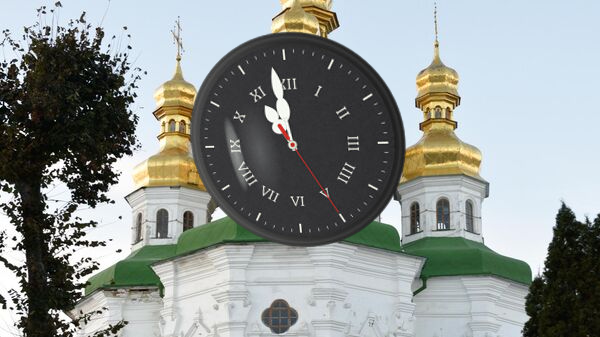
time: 10:58:25
